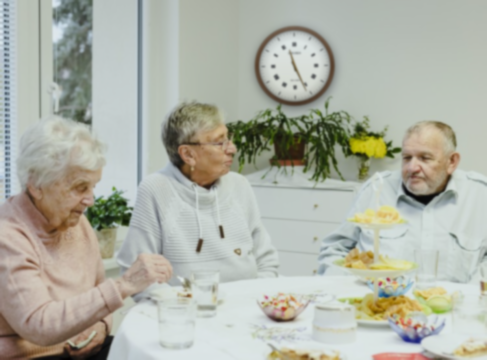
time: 11:26
